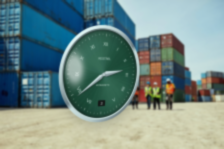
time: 2:39
